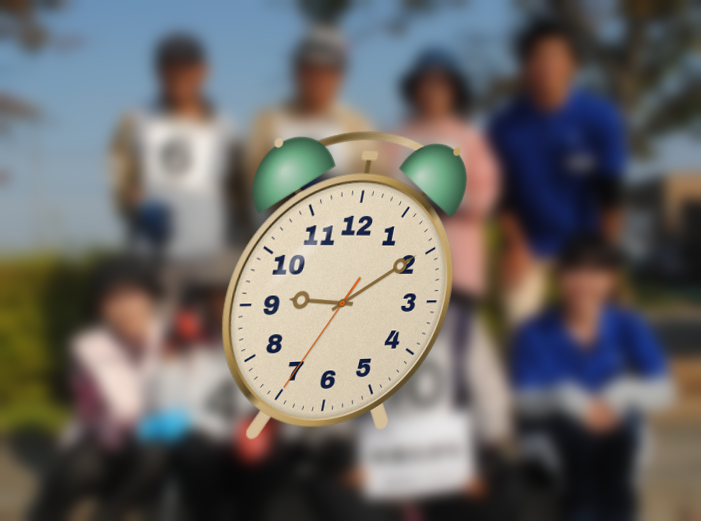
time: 9:09:35
